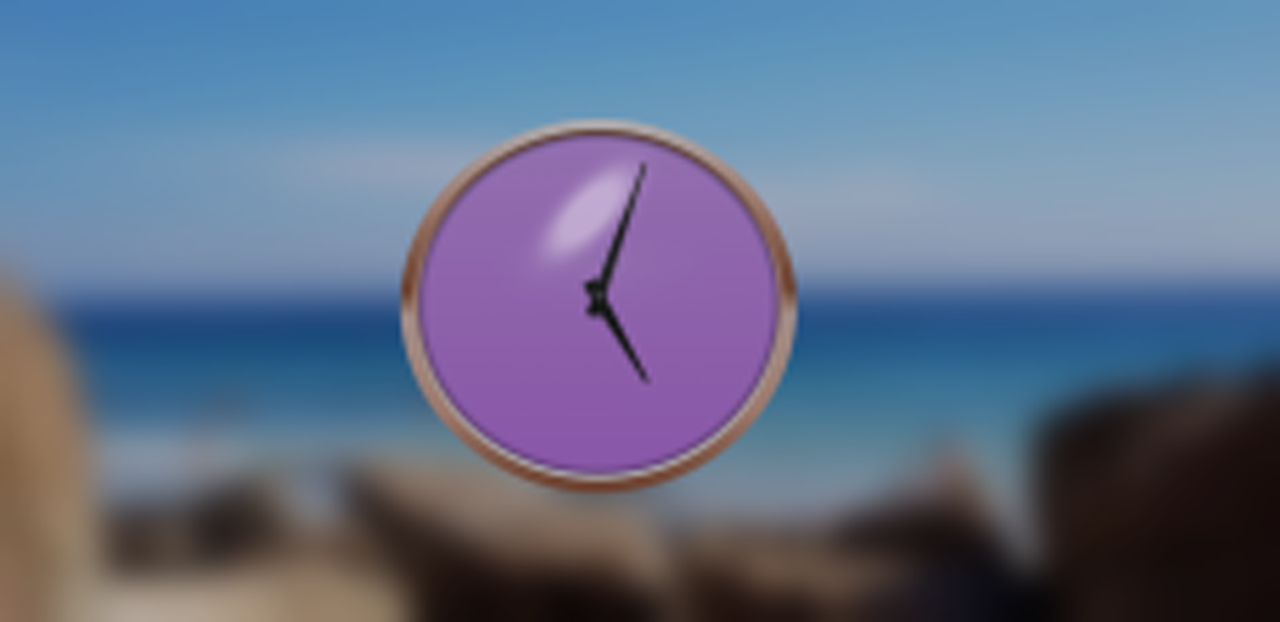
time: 5:03
